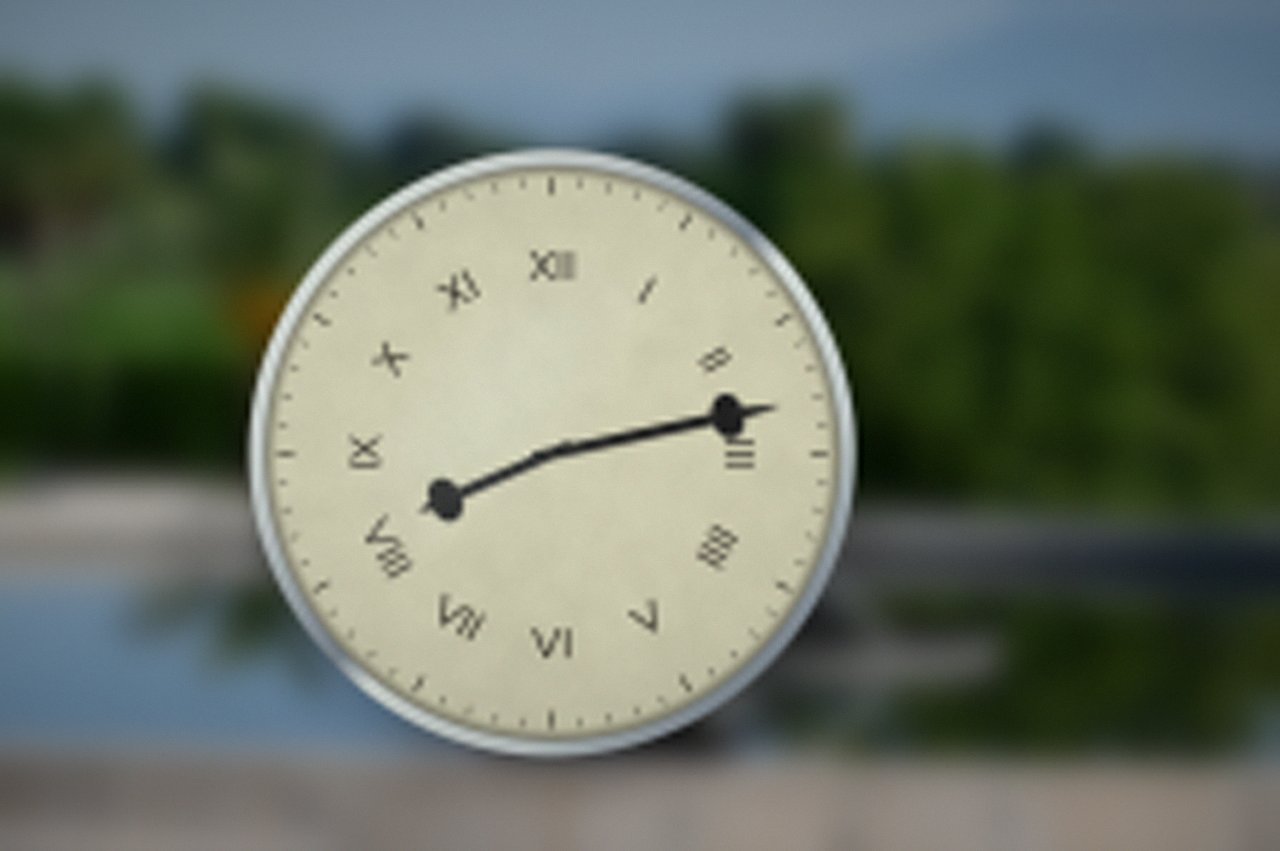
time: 8:13
